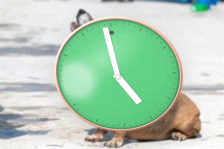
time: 4:59
